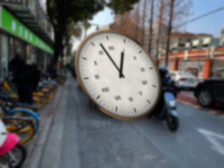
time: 12:57
